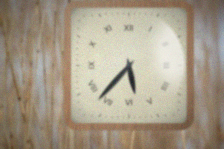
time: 5:37
